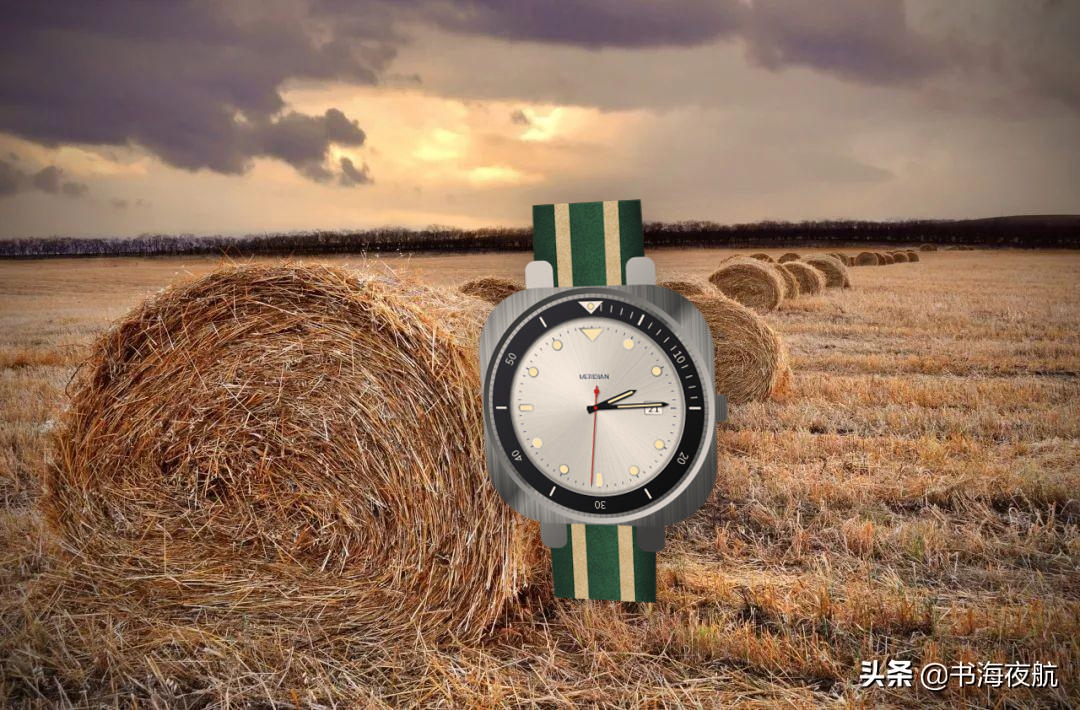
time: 2:14:31
